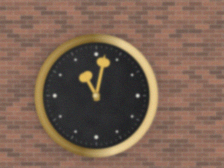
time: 11:02
